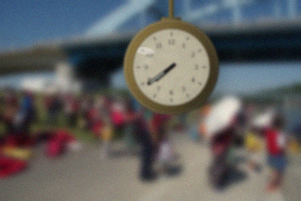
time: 7:39
